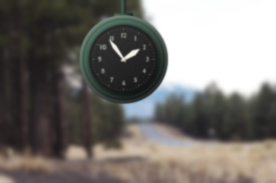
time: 1:54
